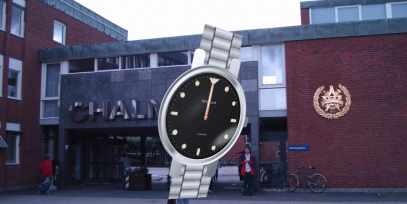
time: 12:00
